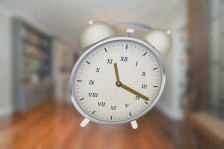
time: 11:19
